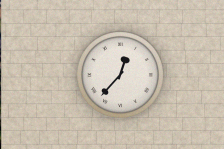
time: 12:37
